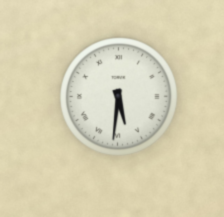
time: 5:31
